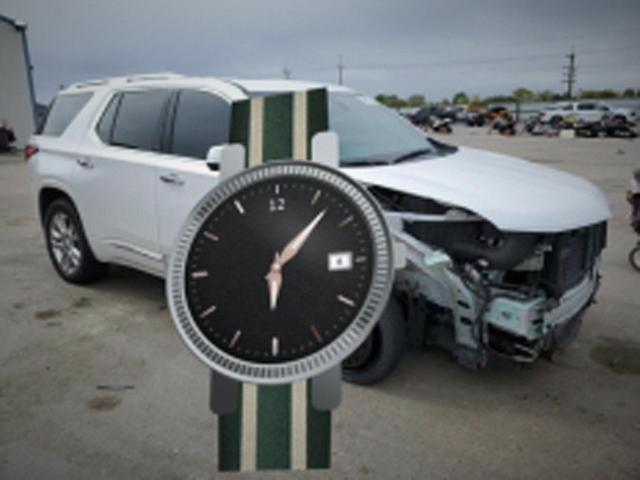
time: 6:07
